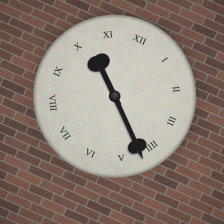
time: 10:22
